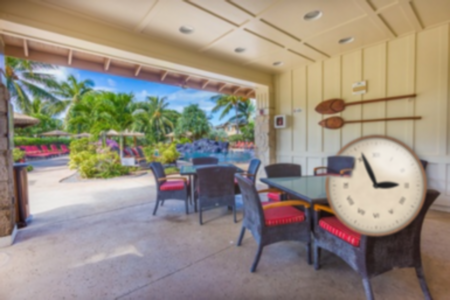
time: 2:56
